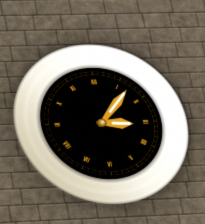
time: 3:07
